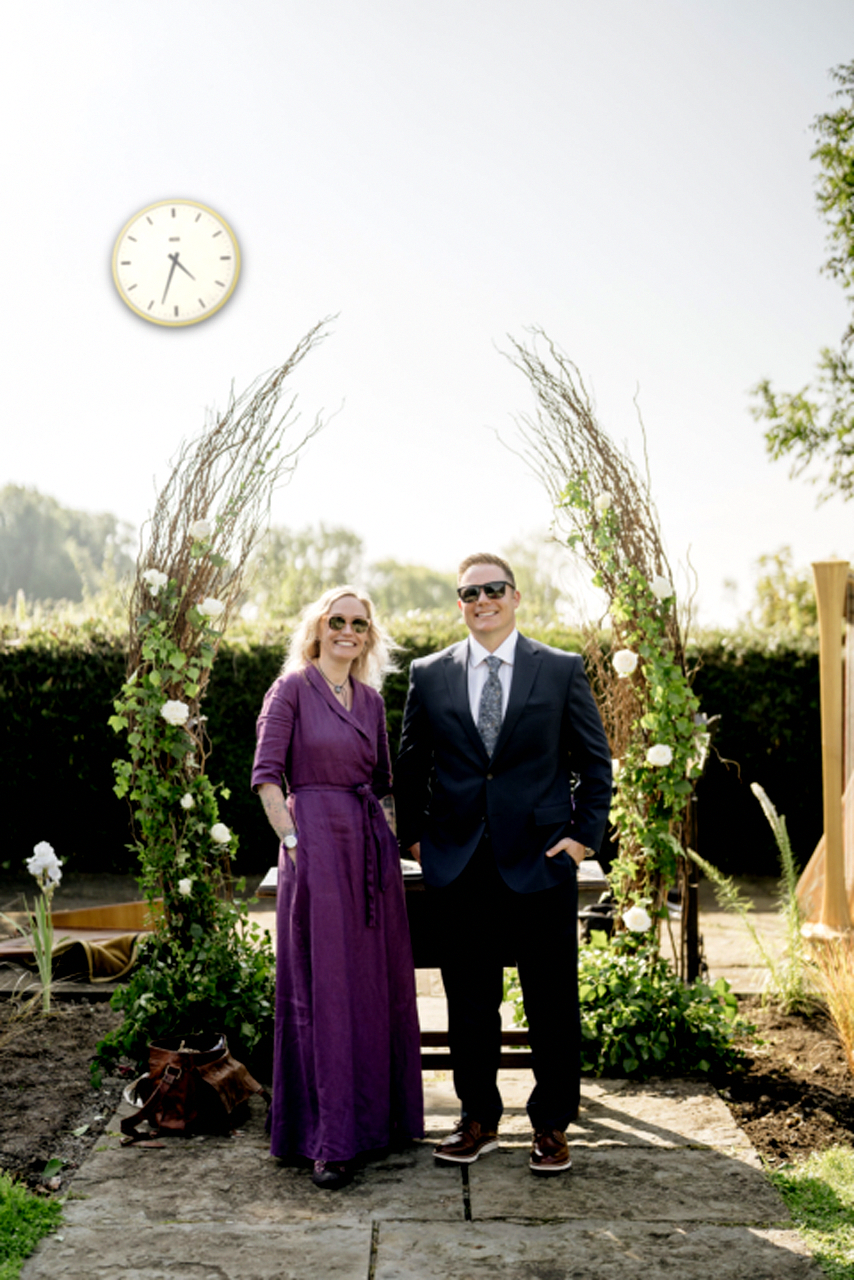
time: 4:33
